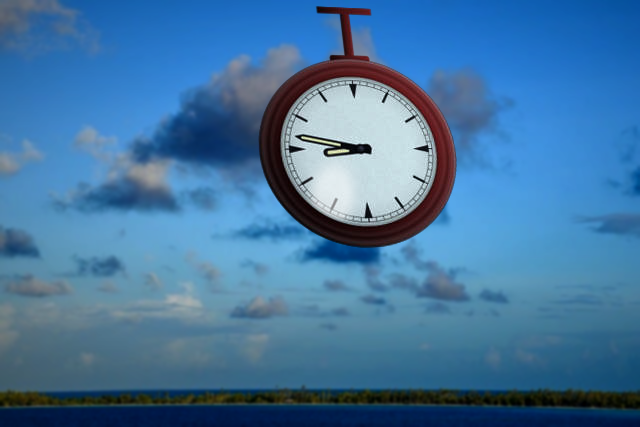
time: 8:47
